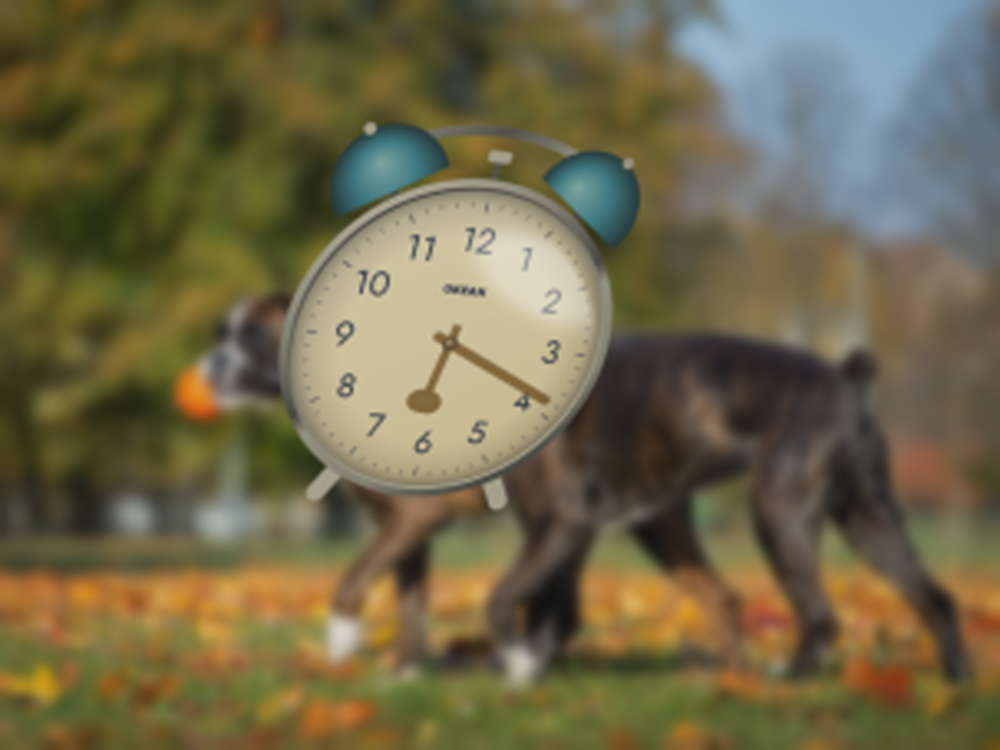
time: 6:19
